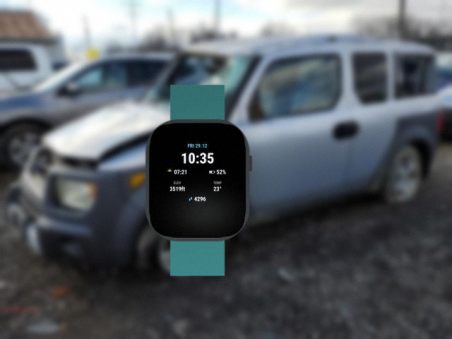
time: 10:35
